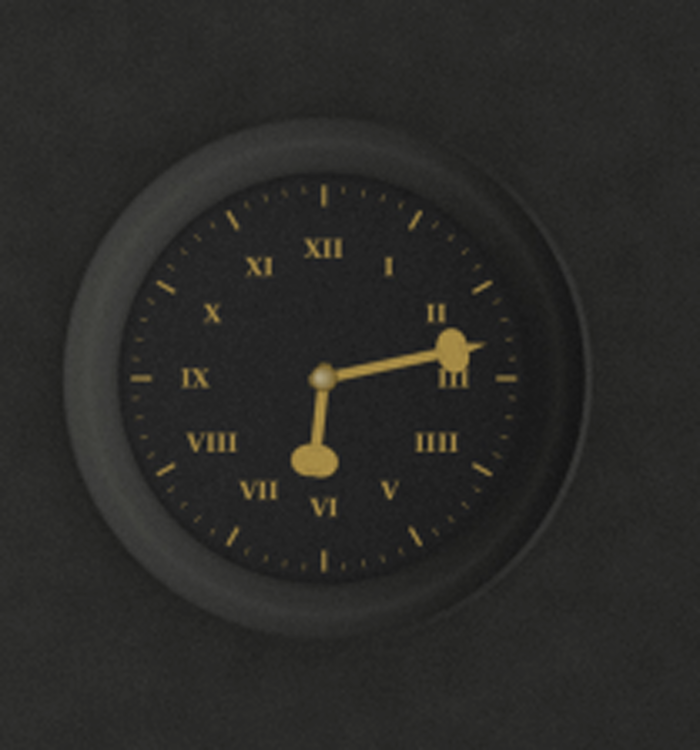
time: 6:13
